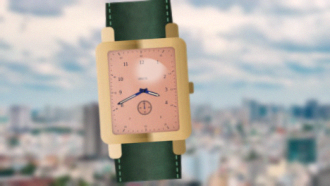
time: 3:41
